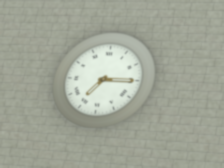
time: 7:15
